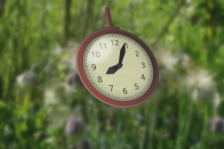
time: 8:04
